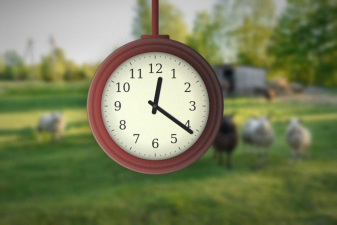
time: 12:21
